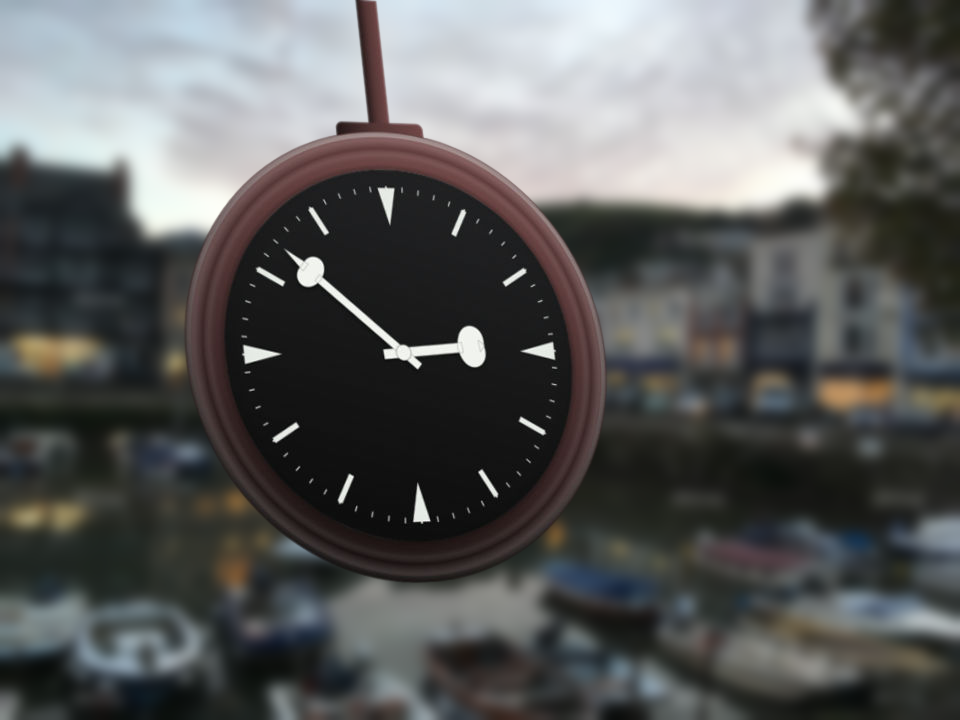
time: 2:52
